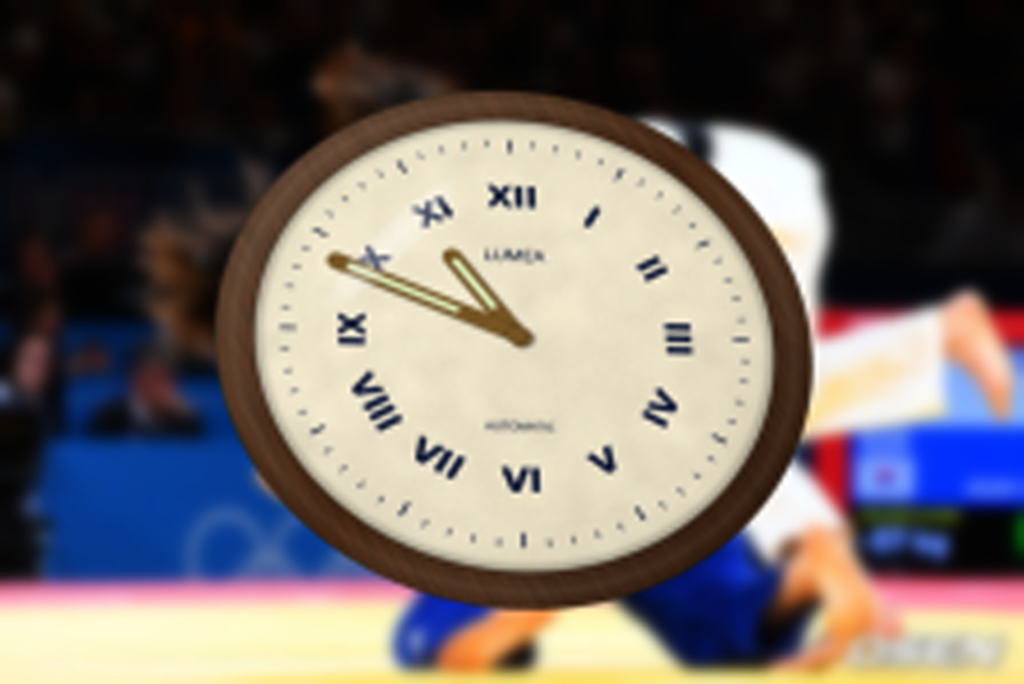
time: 10:49
